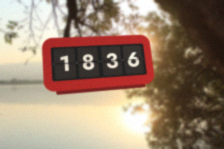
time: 18:36
